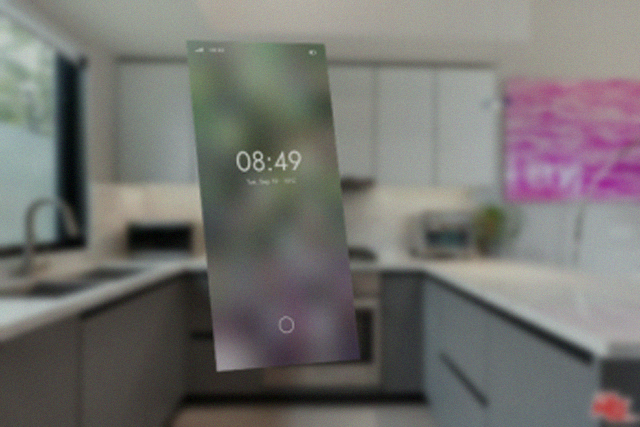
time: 8:49
